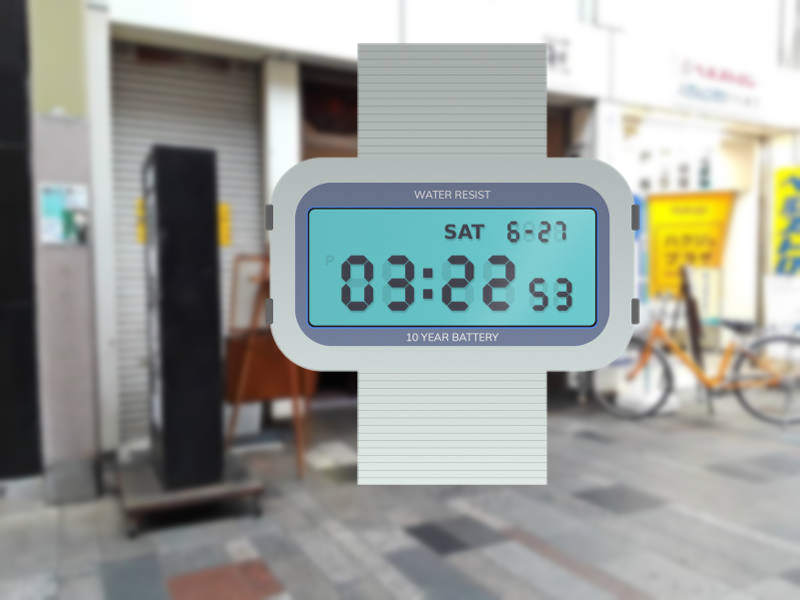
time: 3:22:53
